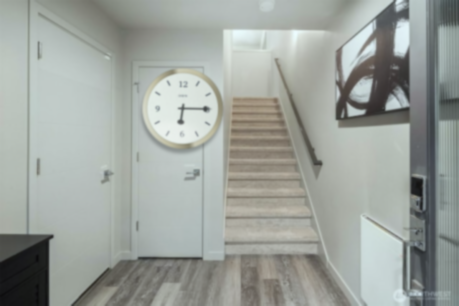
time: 6:15
